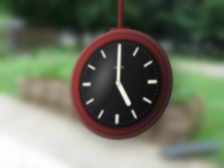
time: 5:00
